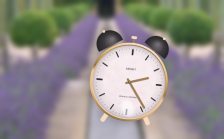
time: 2:24
